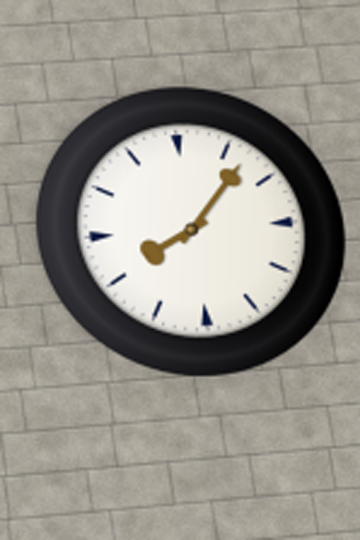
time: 8:07
